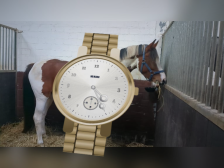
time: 4:25
